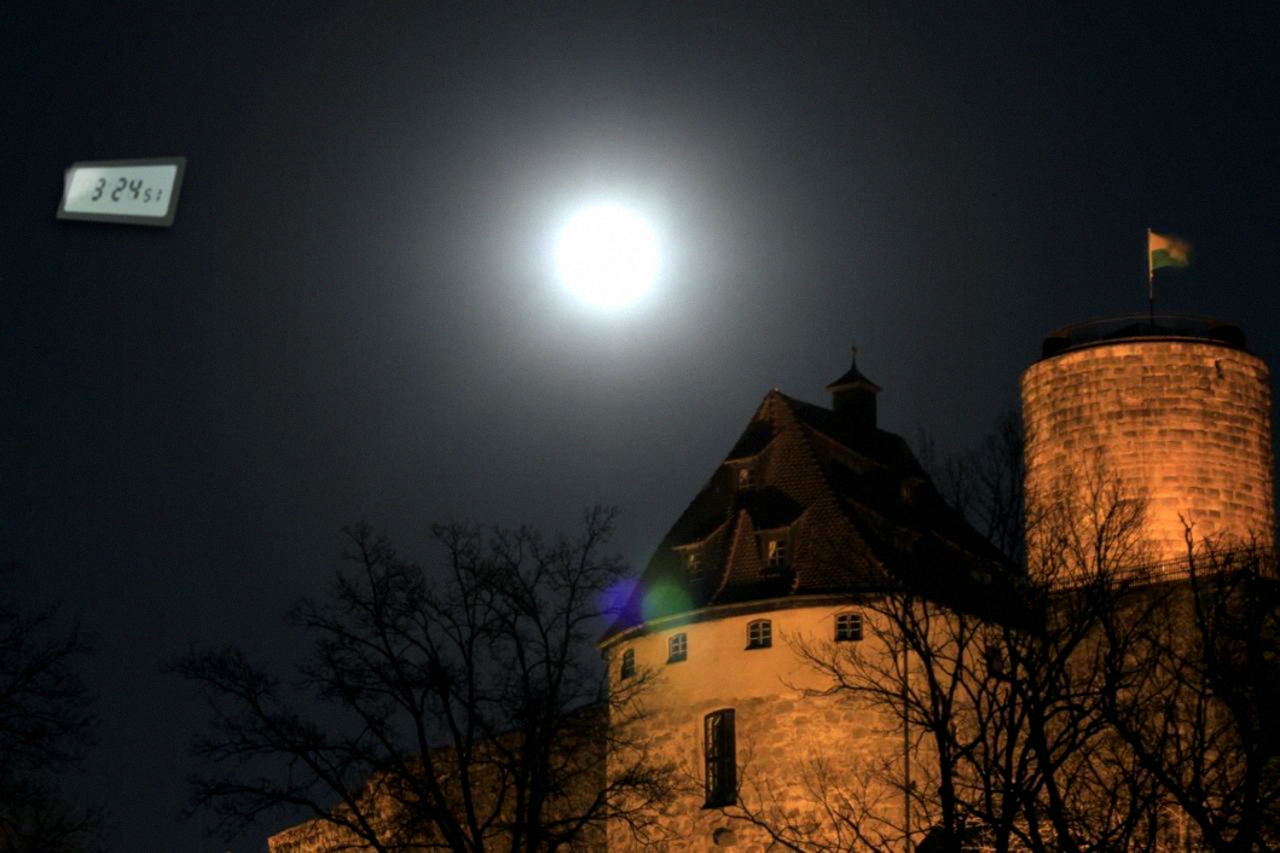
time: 3:24
